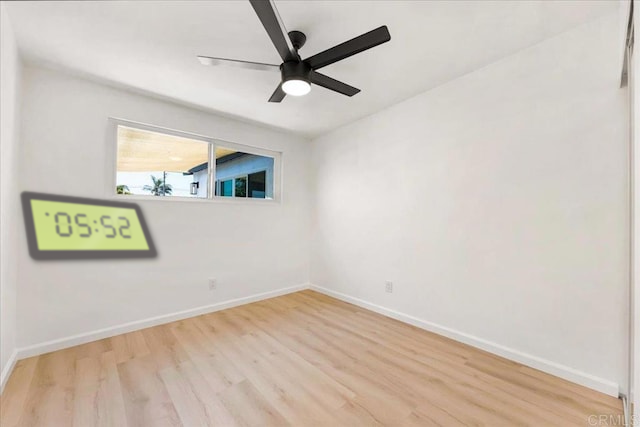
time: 5:52
